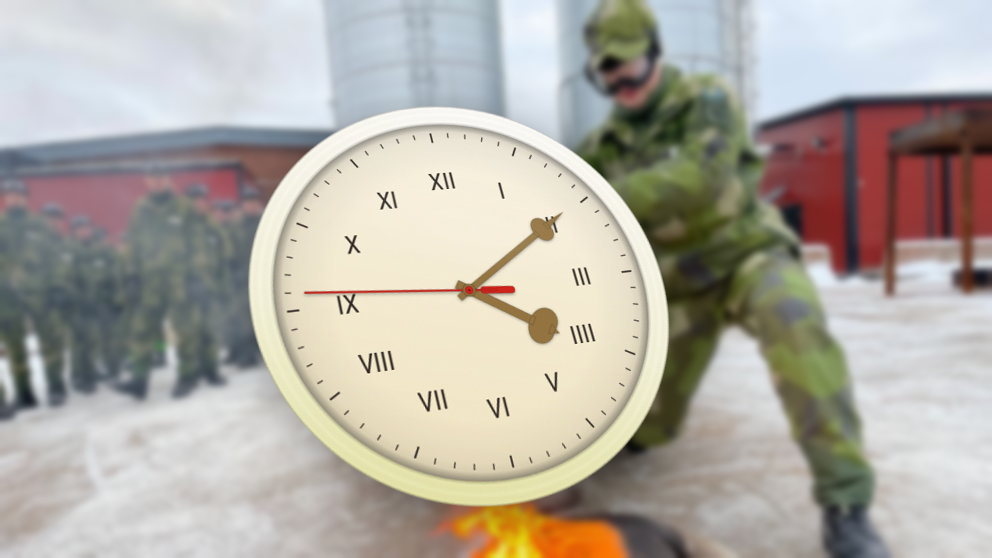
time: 4:09:46
